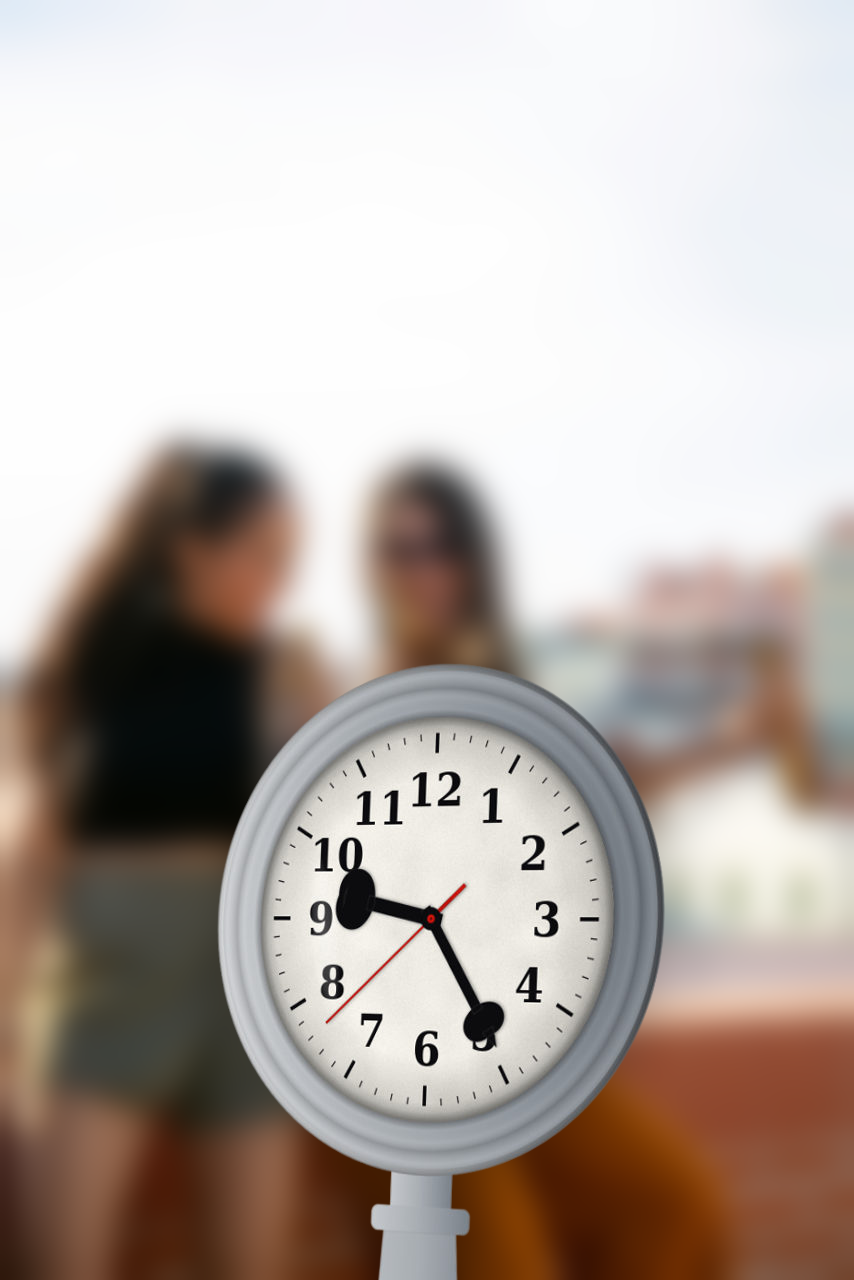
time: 9:24:38
